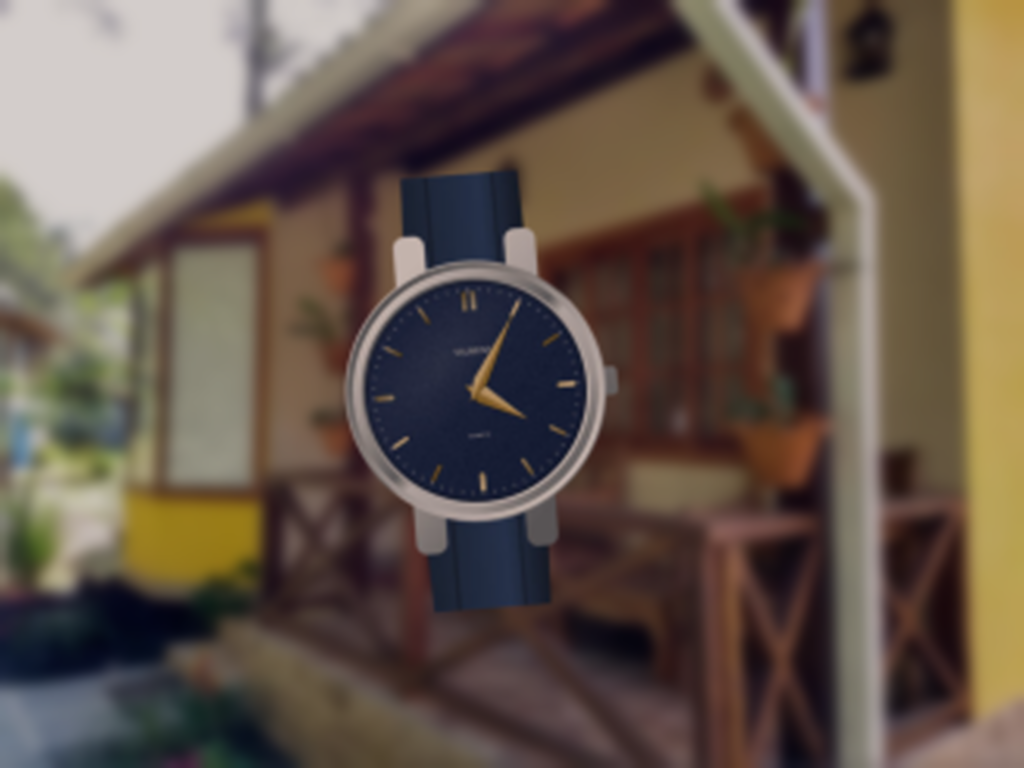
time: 4:05
